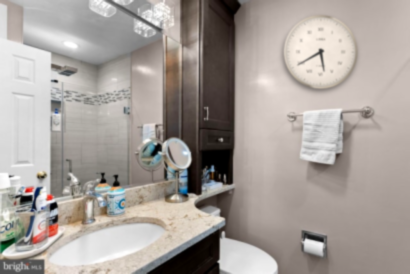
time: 5:40
